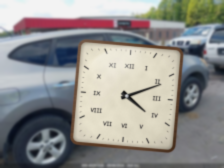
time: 4:11
